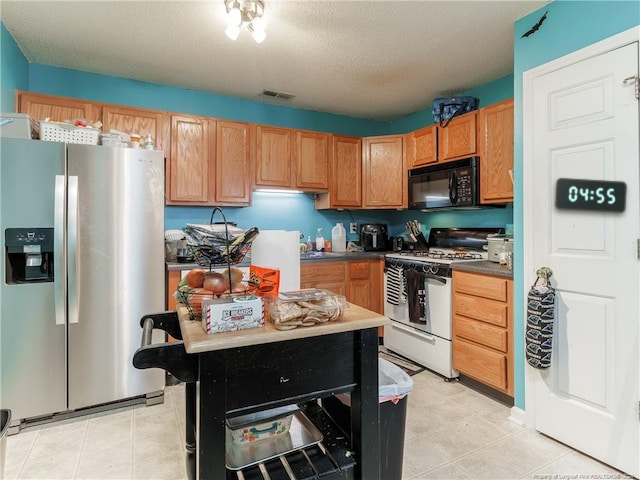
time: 4:55
